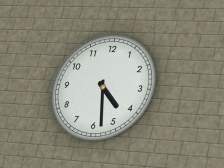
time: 4:28
